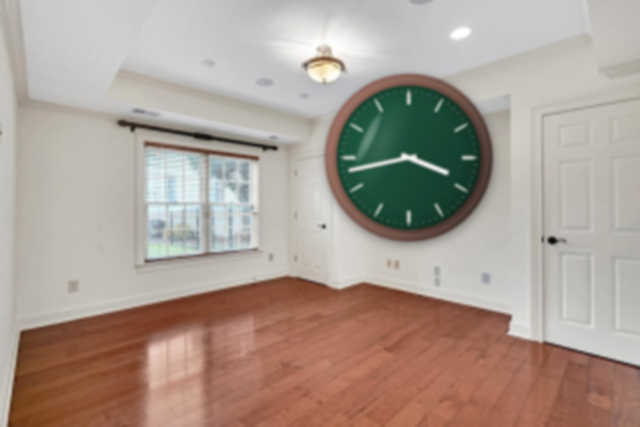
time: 3:43
